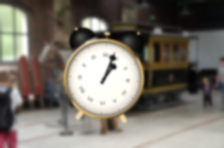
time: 1:03
